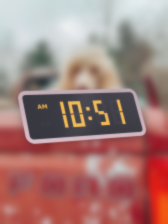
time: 10:51
